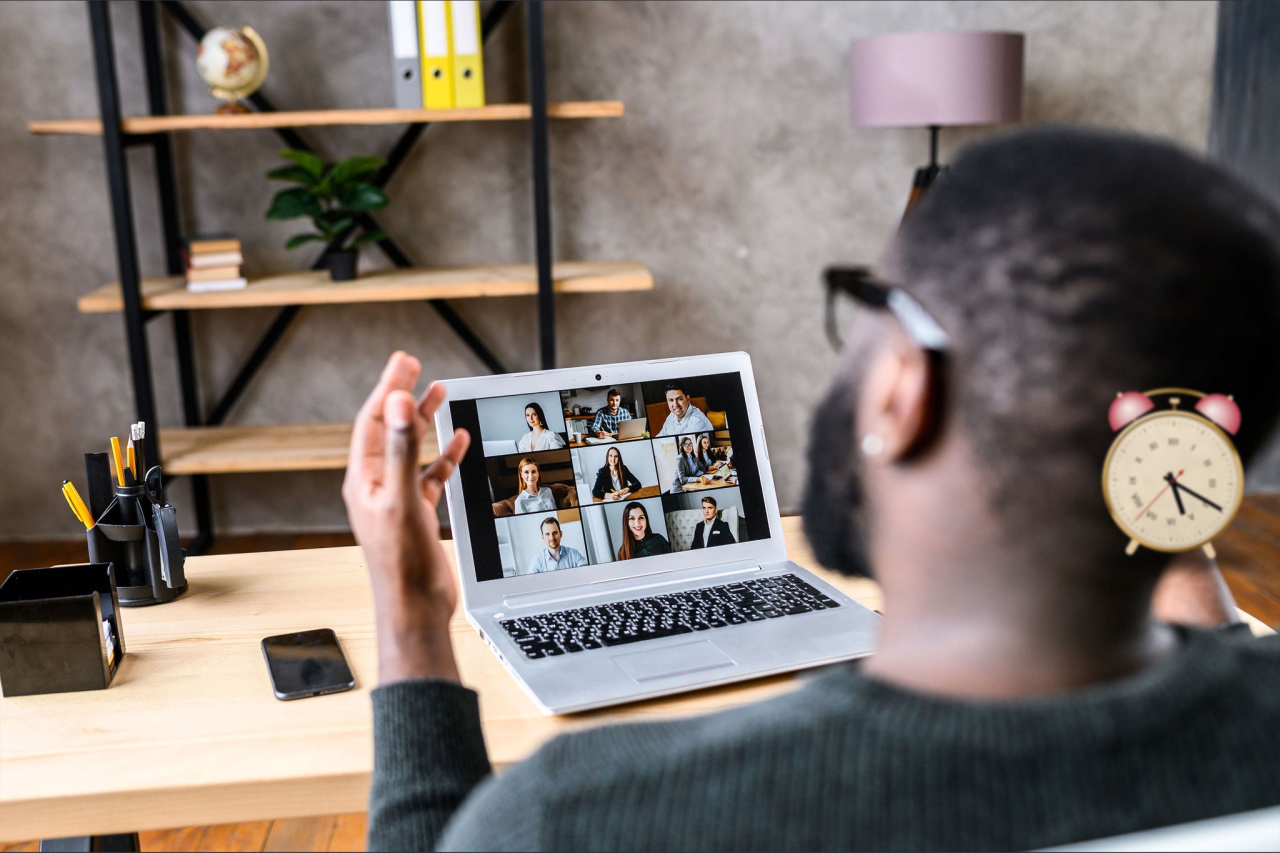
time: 5:19:37
